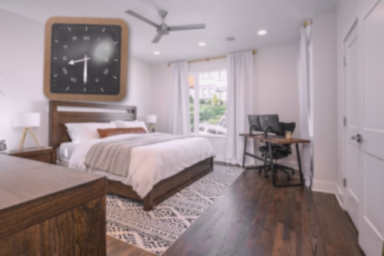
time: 8:30
